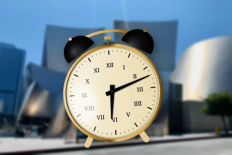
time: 6:12
